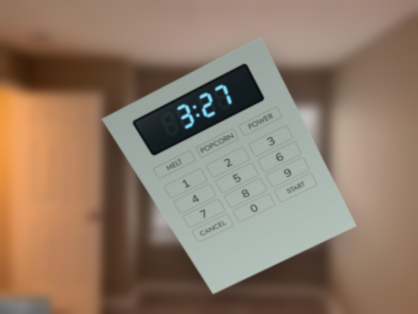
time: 3:27
